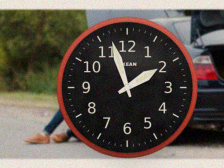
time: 1:57
